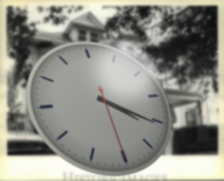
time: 4:20:30
